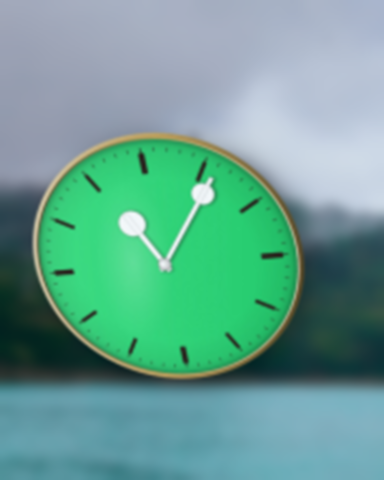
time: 11:06
